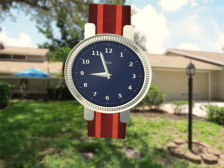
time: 8:57
